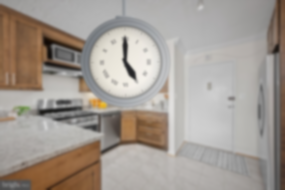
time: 5:00
